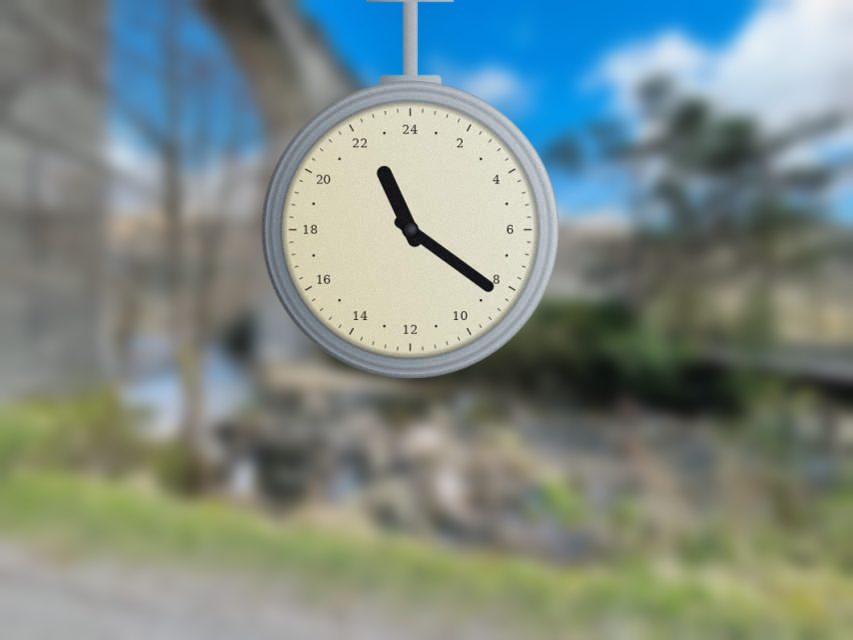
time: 22:21
